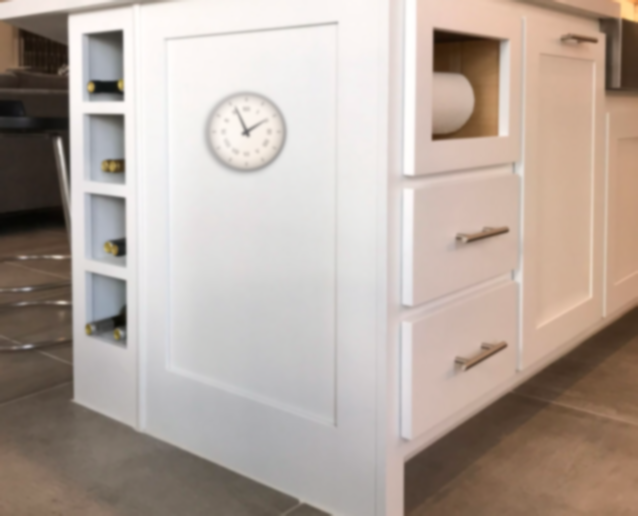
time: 1:56
